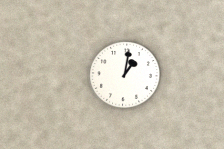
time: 1:01
